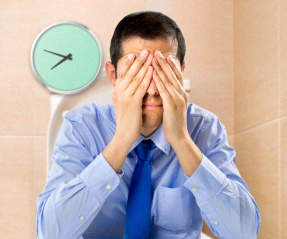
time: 7:48
